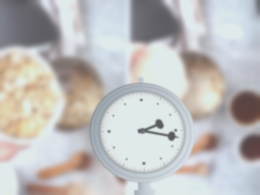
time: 2:17
